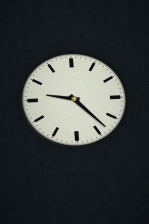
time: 9:23
